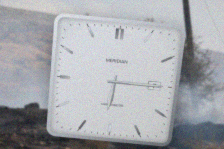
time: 6:15
